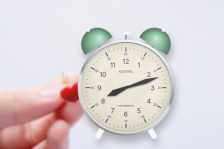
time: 8:12
